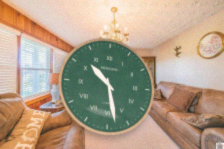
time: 10:28
